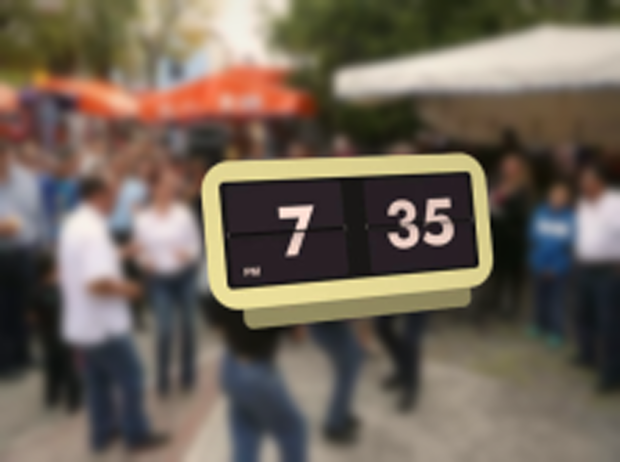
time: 7:35
